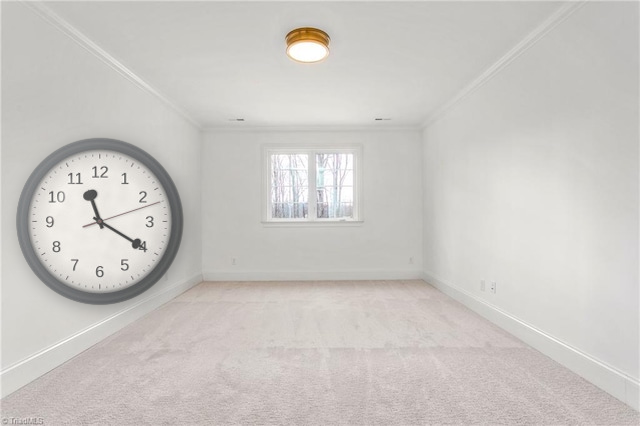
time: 11:20:12
